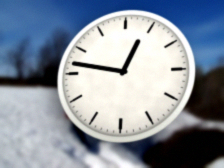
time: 12:47
